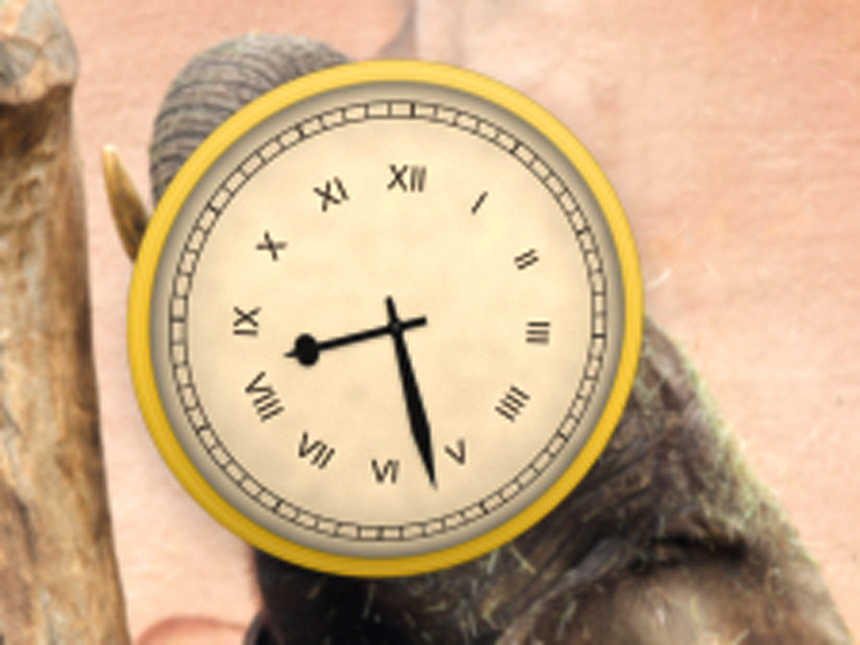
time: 8:27
